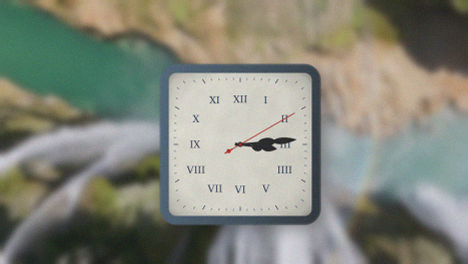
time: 3:14:10
